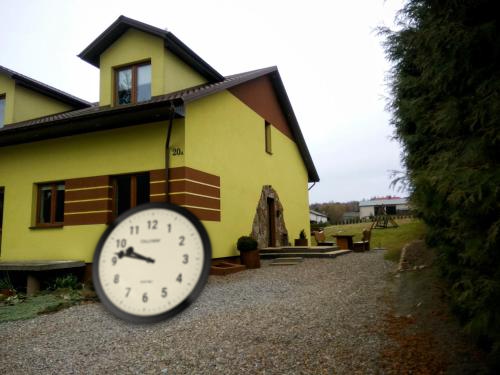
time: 9:47
